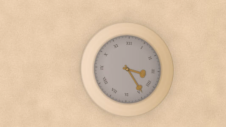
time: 3:24
